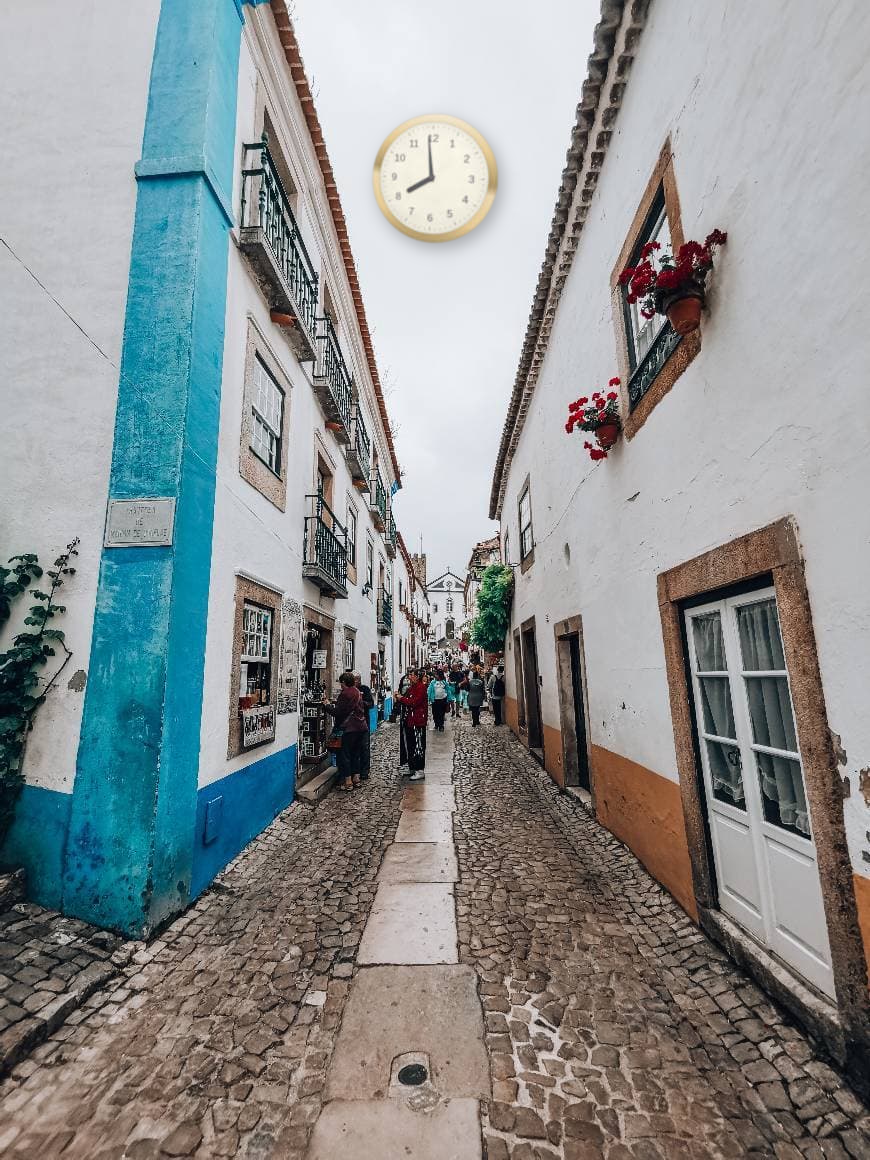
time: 7:59
